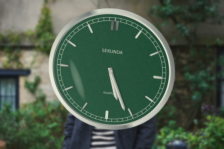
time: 5:26
